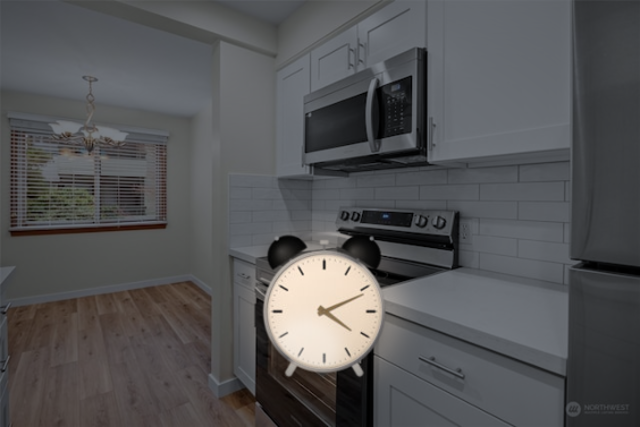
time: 4:11
